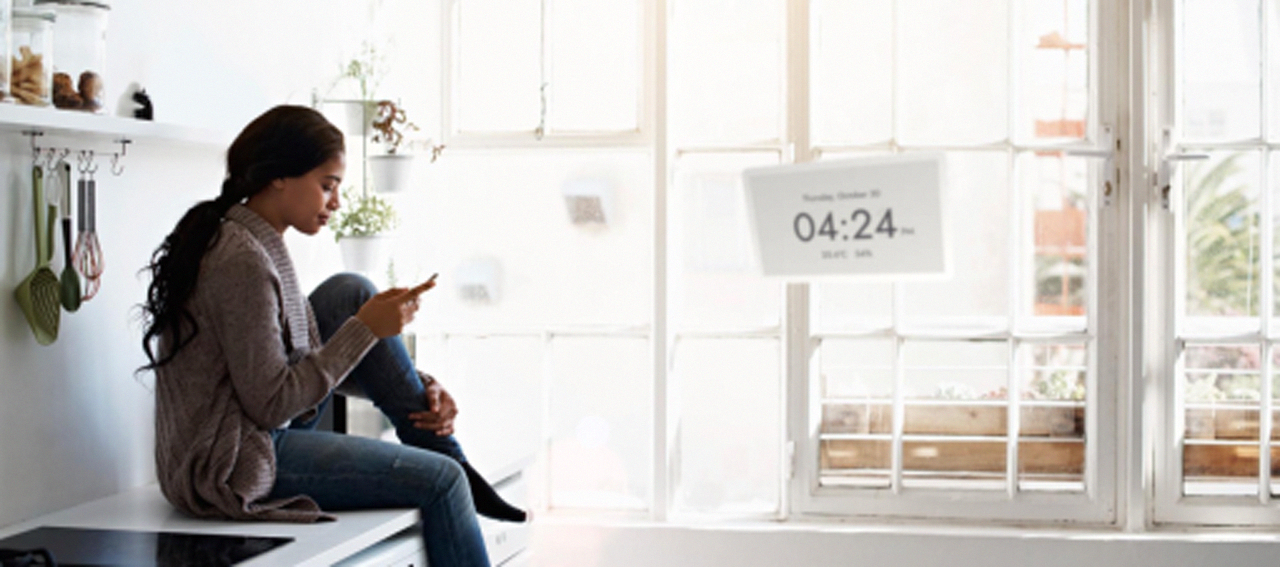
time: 4:24
